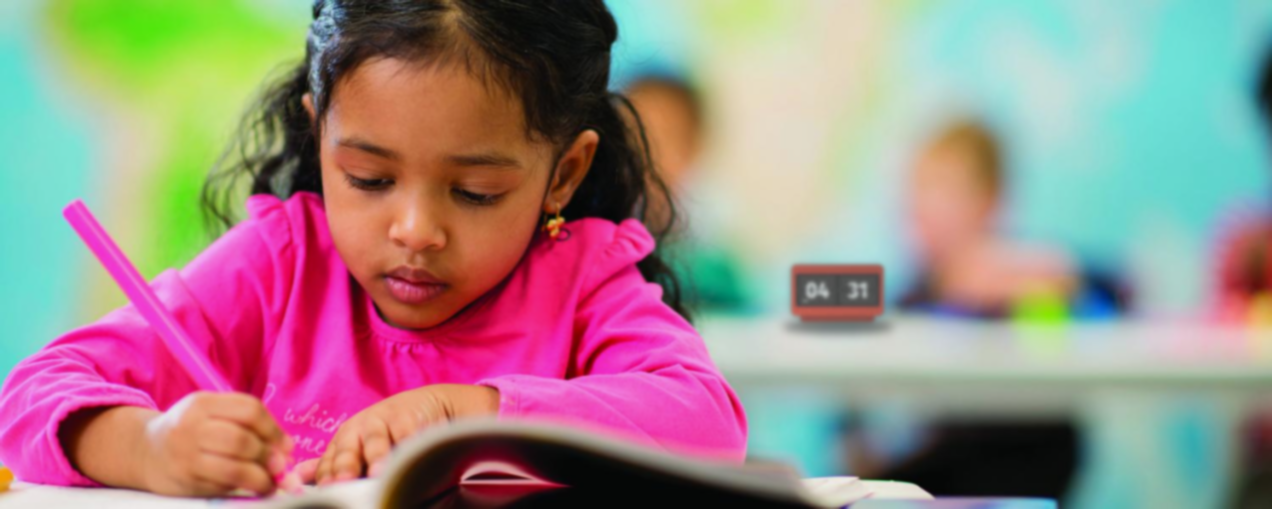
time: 4:31
